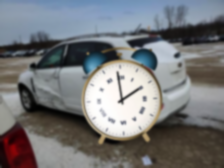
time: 1:59
